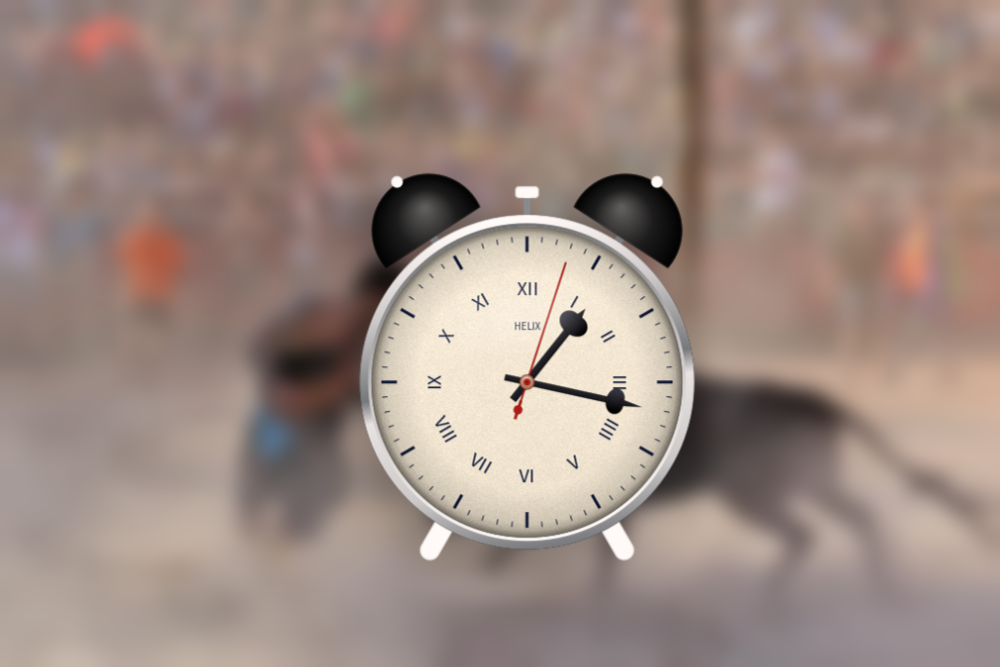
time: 1:17:03
